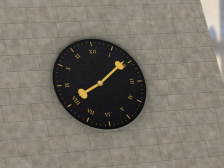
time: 8:09
